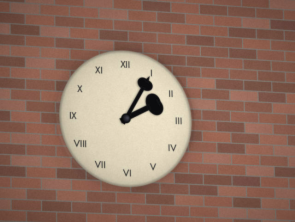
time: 2:05
